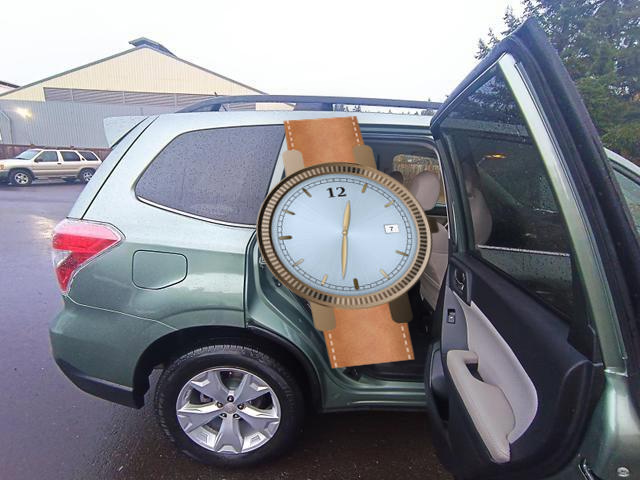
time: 12:32
